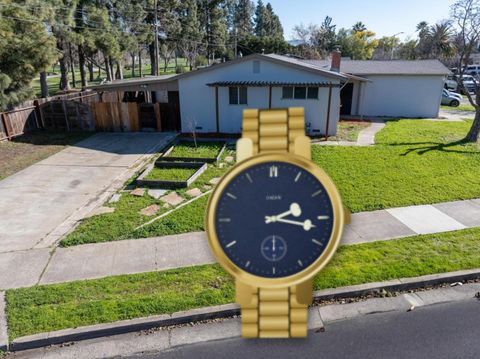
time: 2:17
